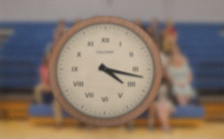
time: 4:17
